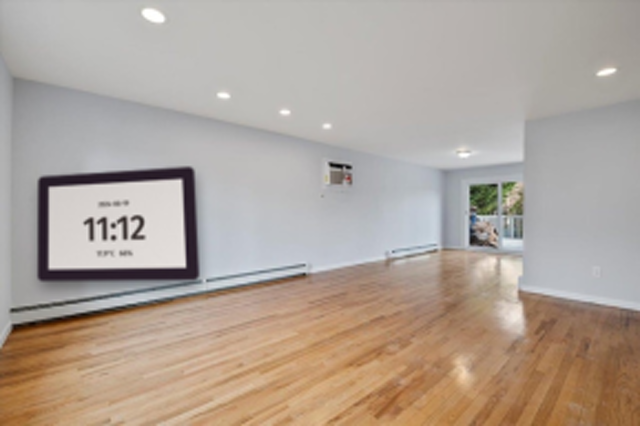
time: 11:12
